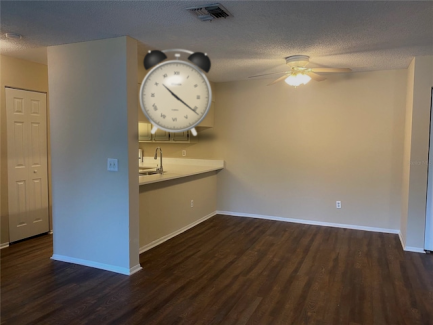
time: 10:21
